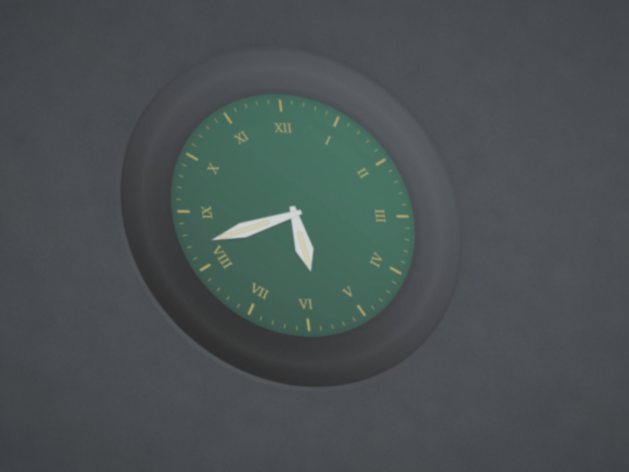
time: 5:42
